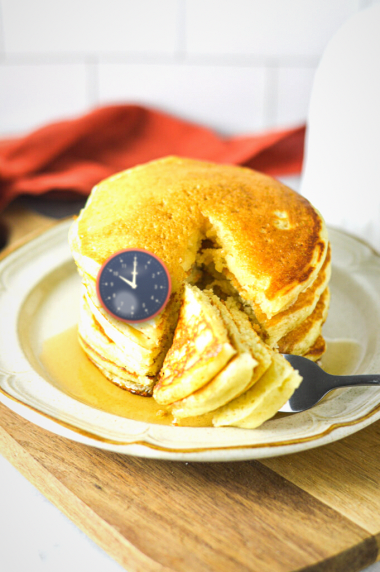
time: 10:00
